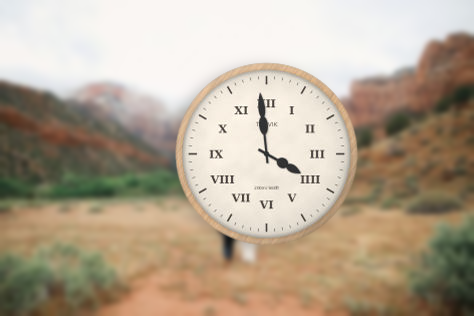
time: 3:59
